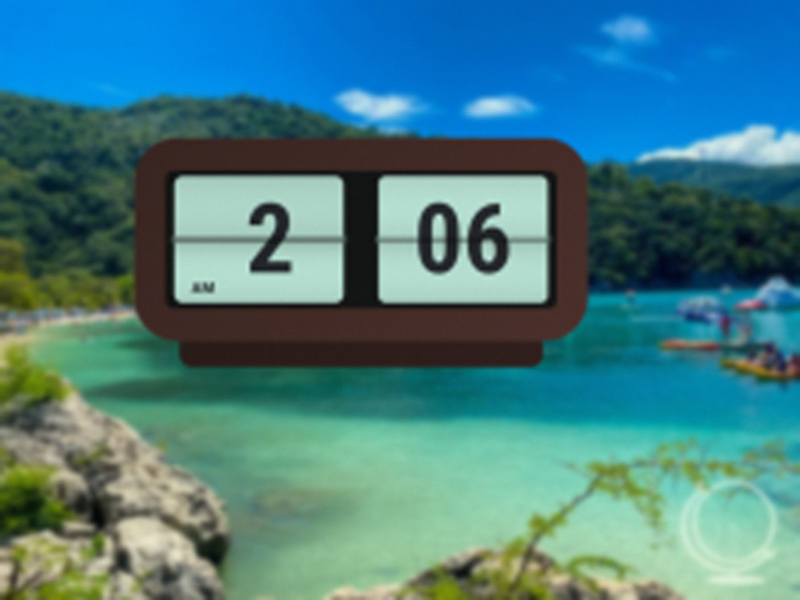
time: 2:06
